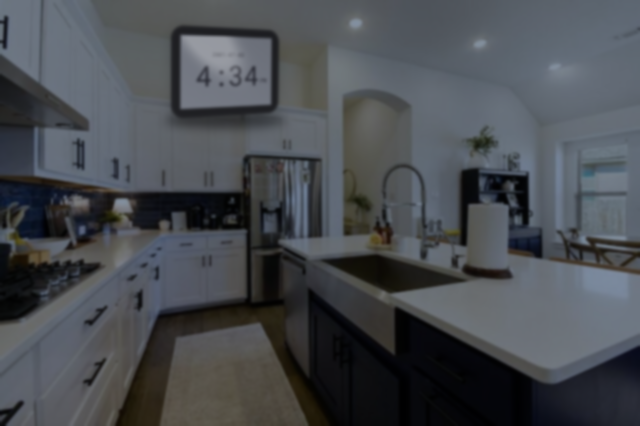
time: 4:34
